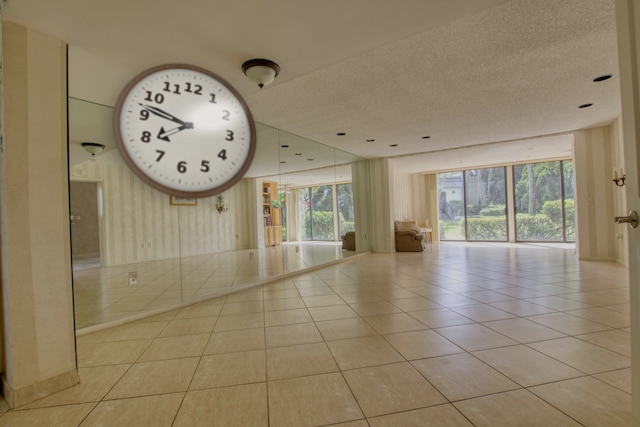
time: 7:47
